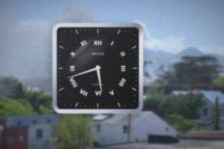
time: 5:42
